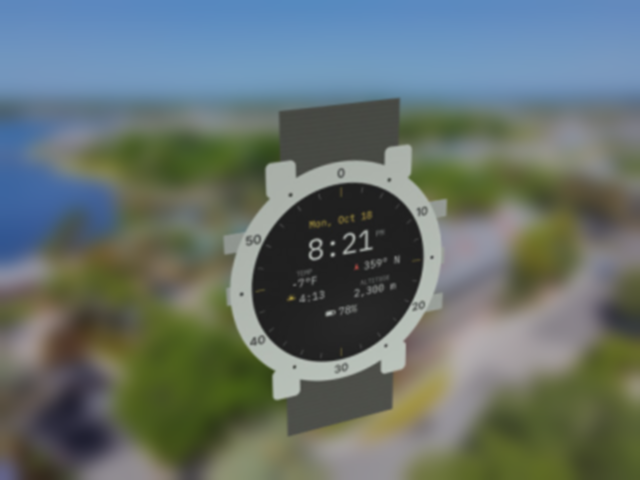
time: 8:21
